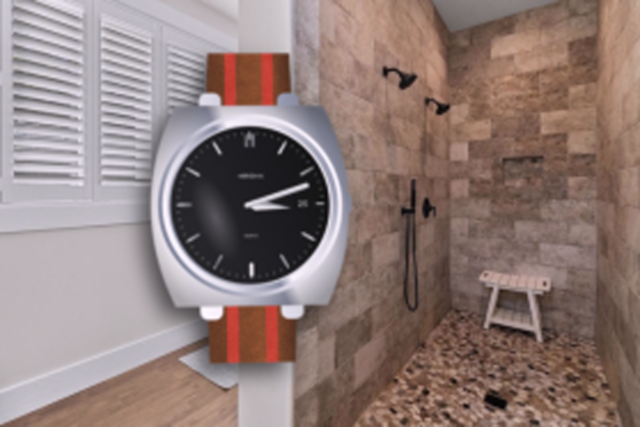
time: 3:12
